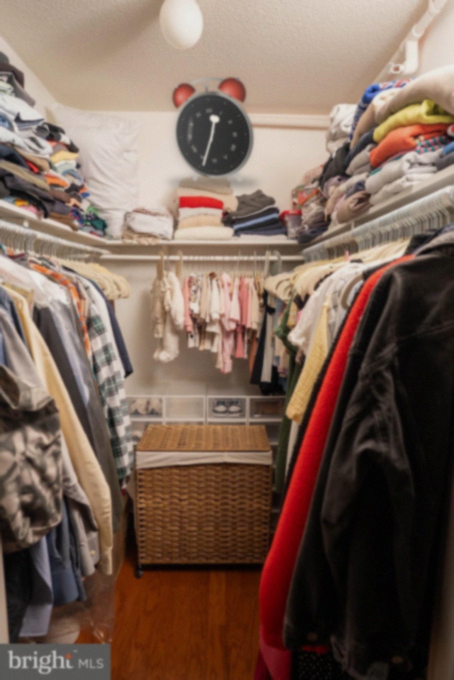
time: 12:34
